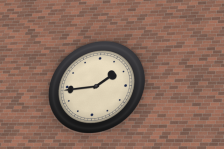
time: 1:44
